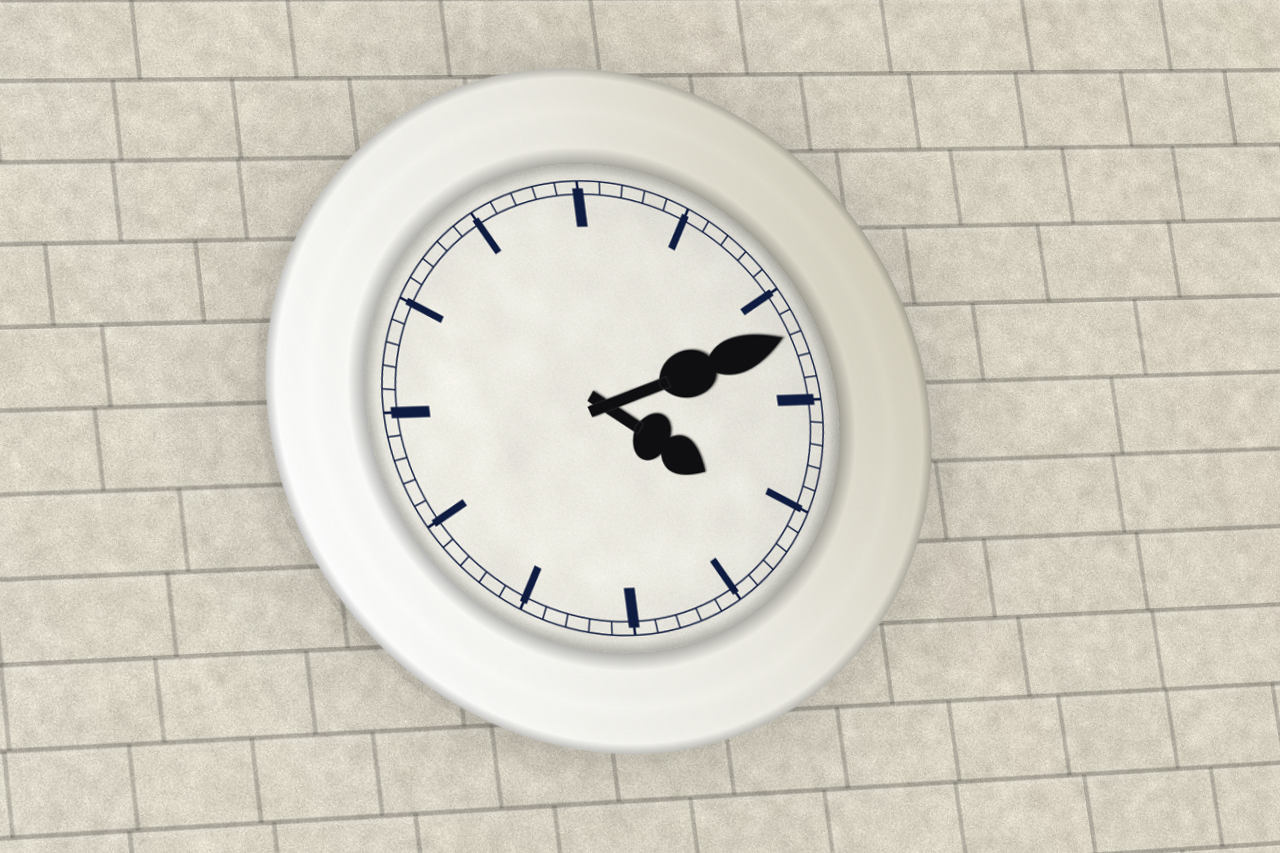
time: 4:12
